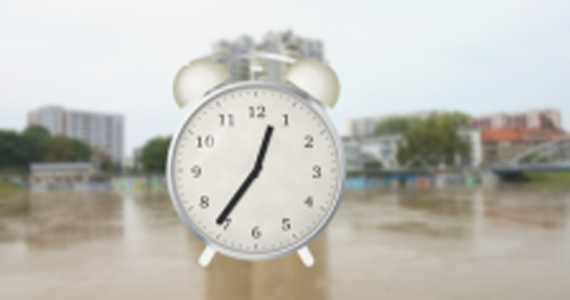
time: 12:36
